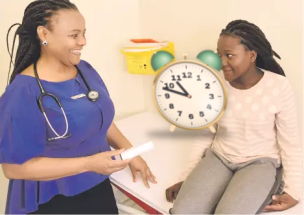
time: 10:48
